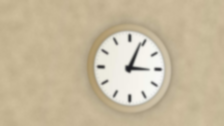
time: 3:04
